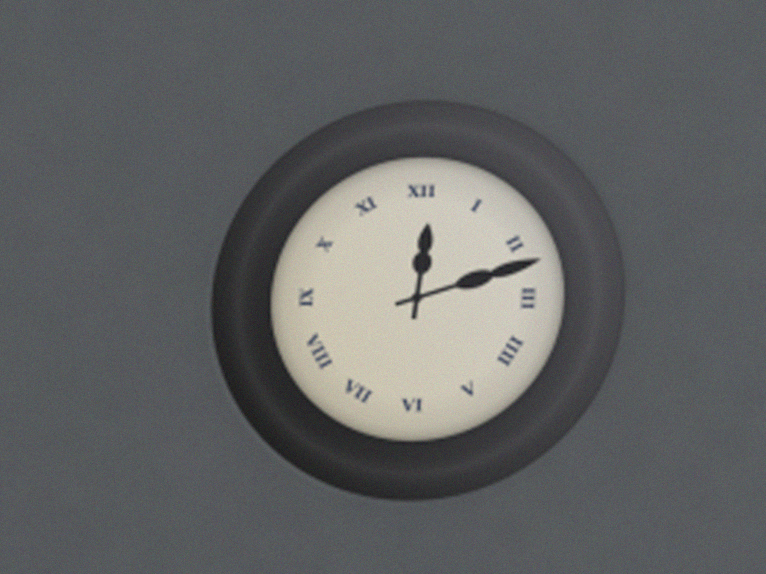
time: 12:12
